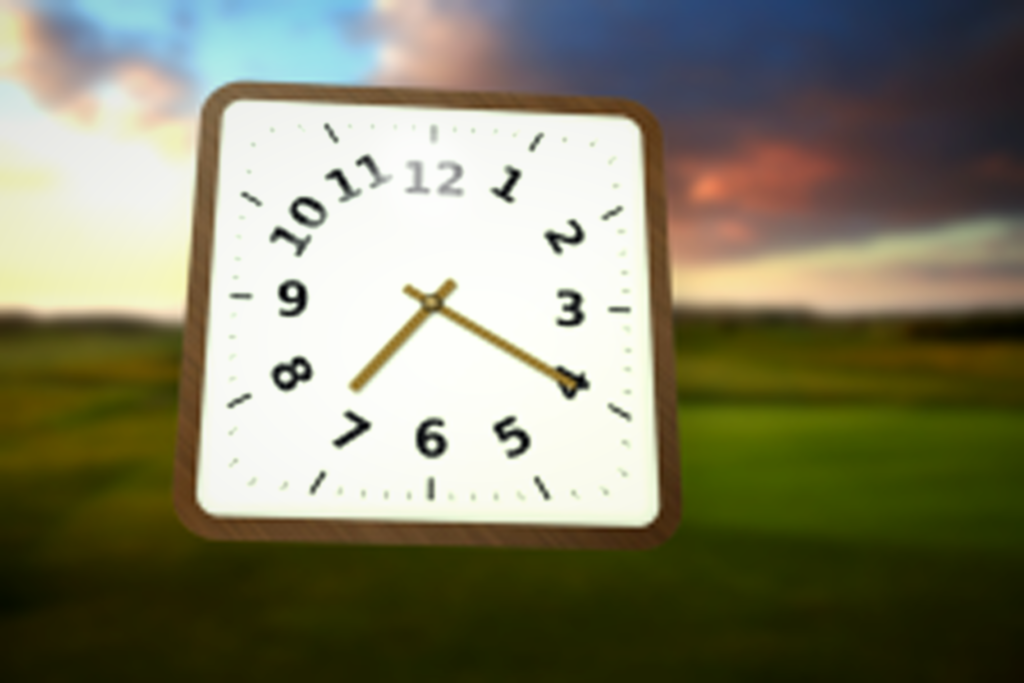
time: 7:20
